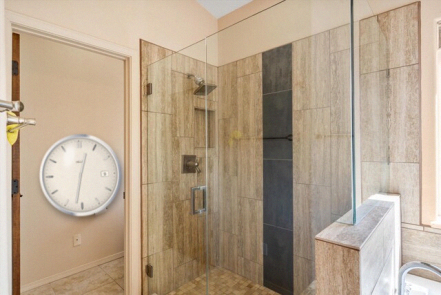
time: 12:32
